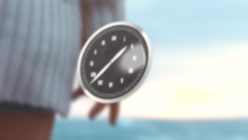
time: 1:38
